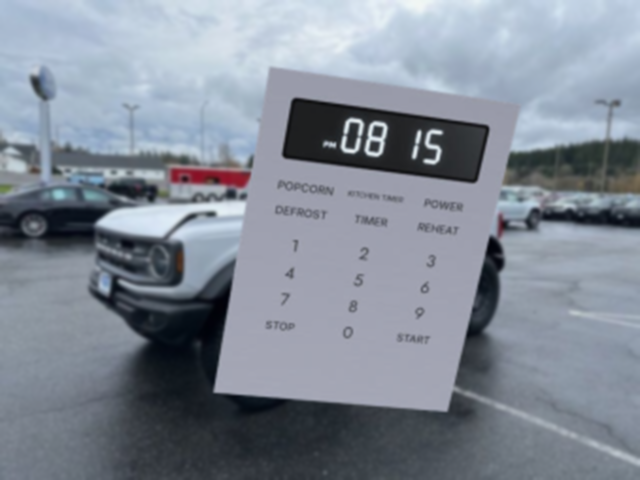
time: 8:15
